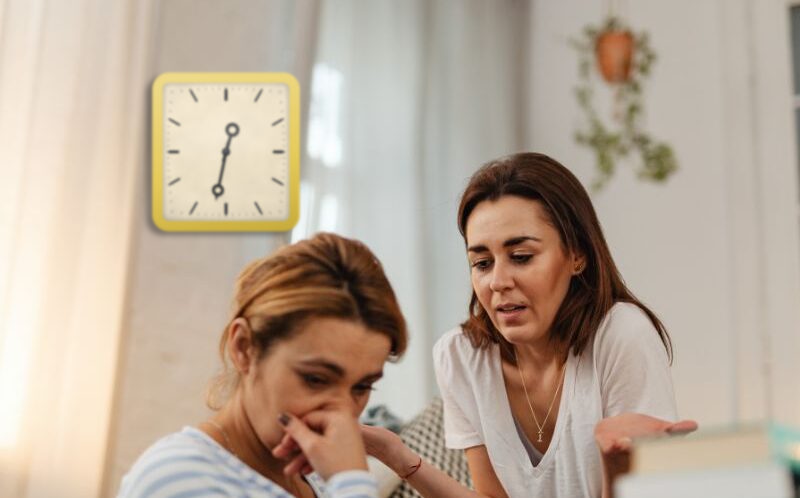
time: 12:32
